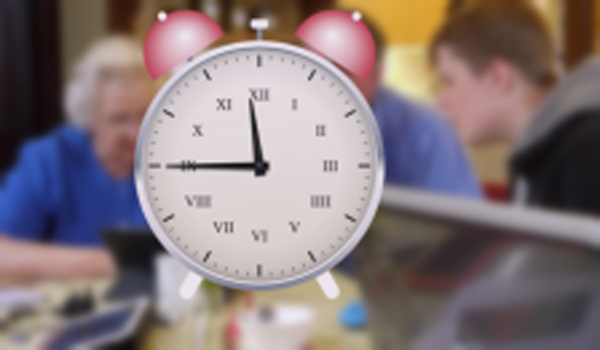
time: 11:45
